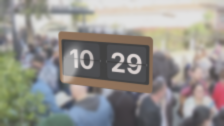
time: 10:29
